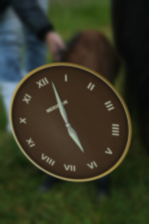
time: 6:02
